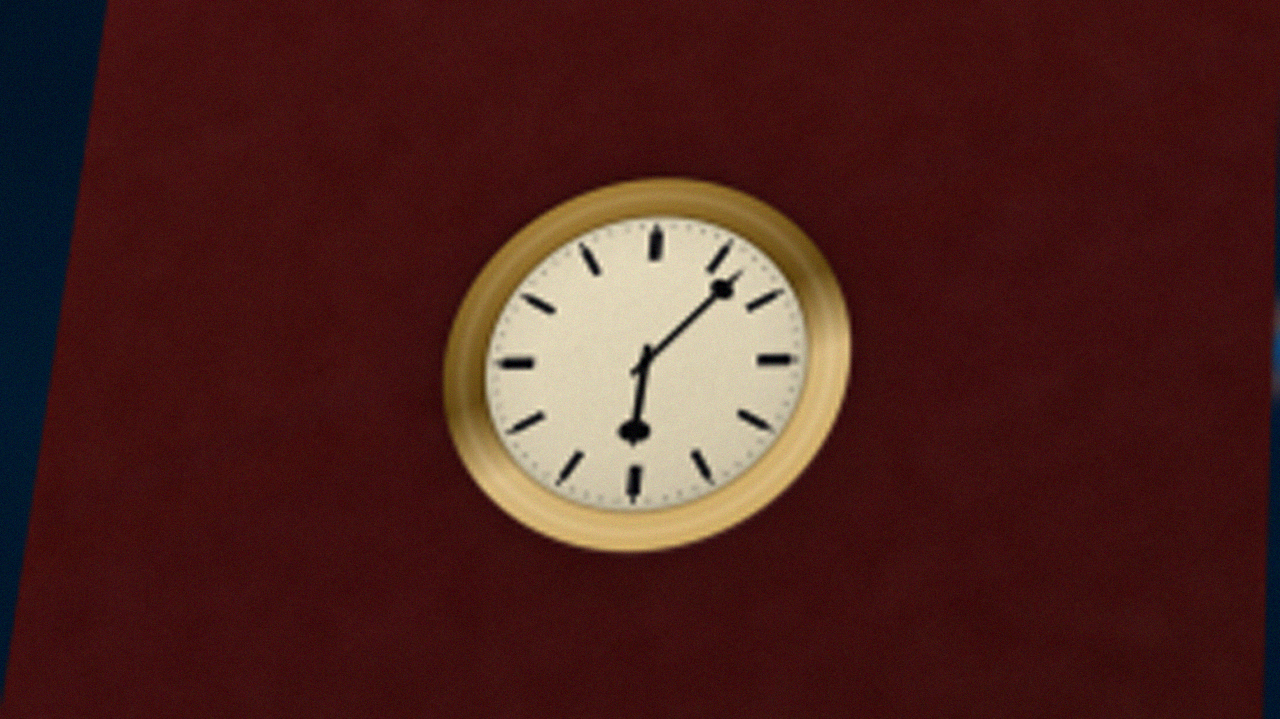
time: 6:07
